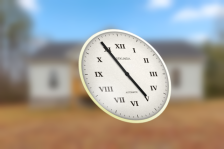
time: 4:55
